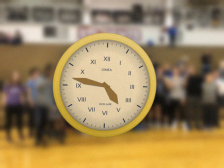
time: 4:47
